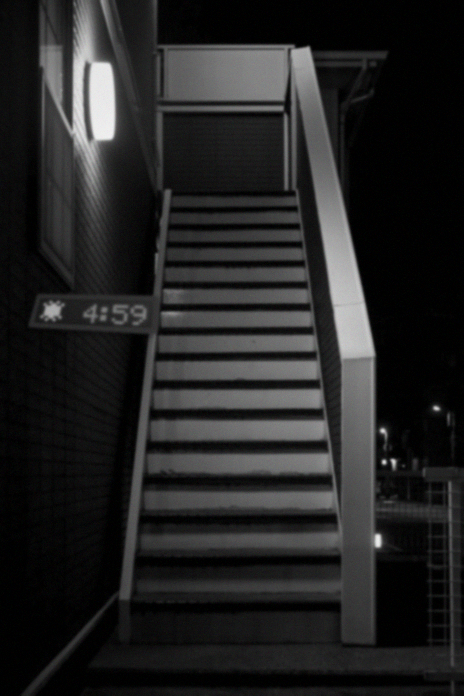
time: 4:59
